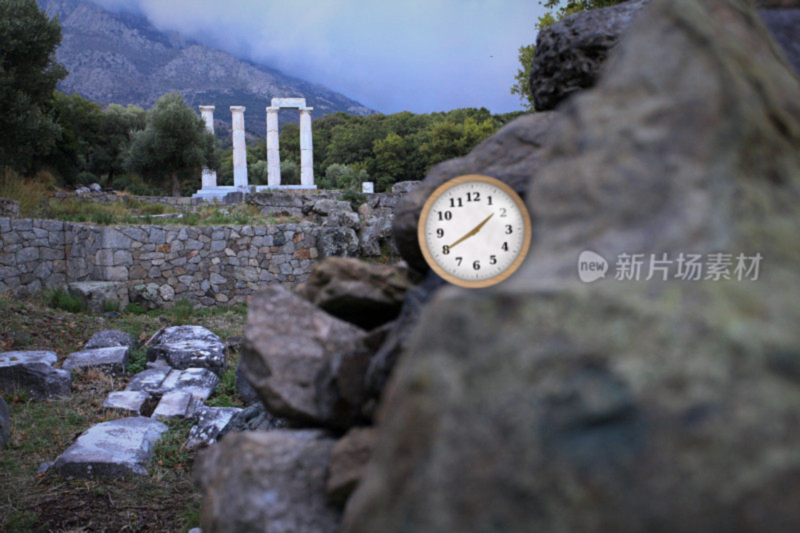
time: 1:40
